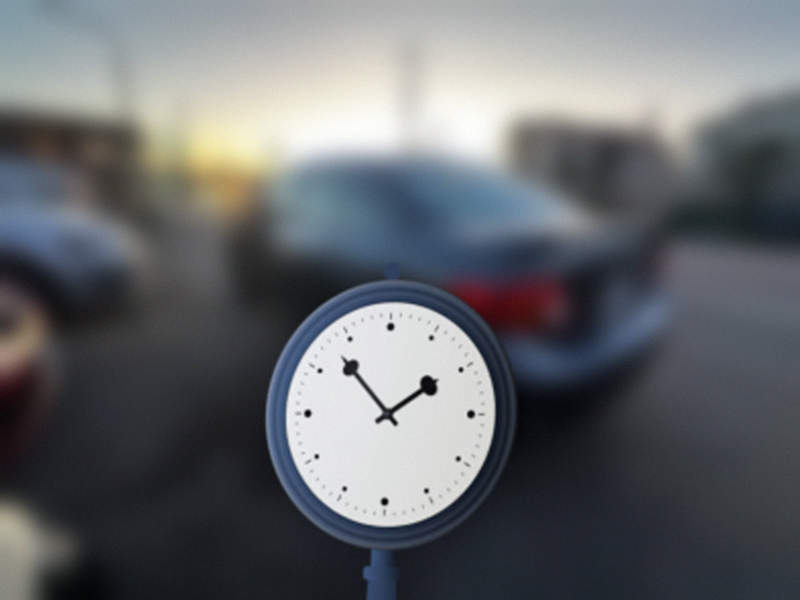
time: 1:53
